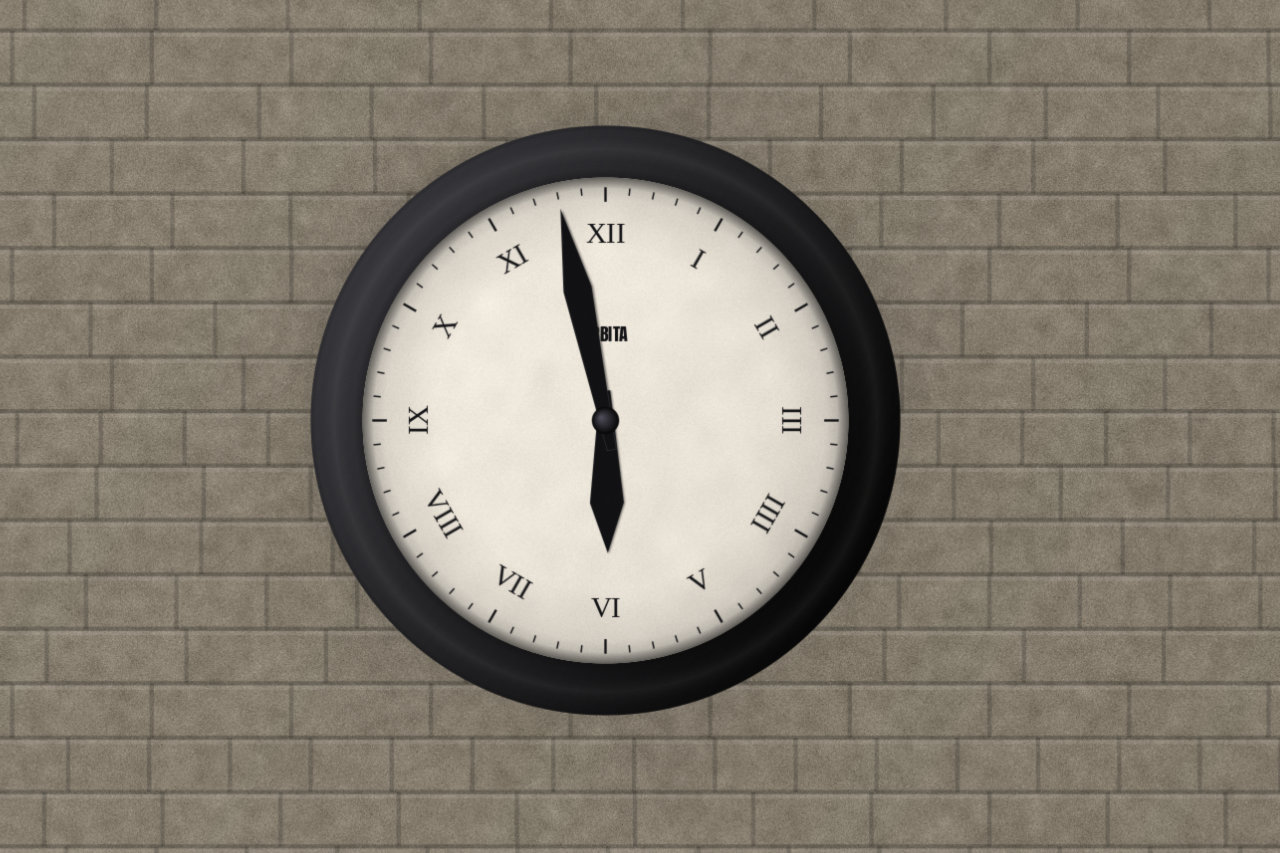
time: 5:58
